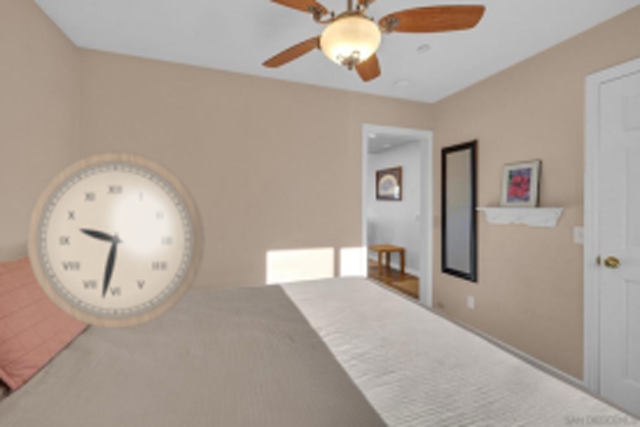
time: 9:32
